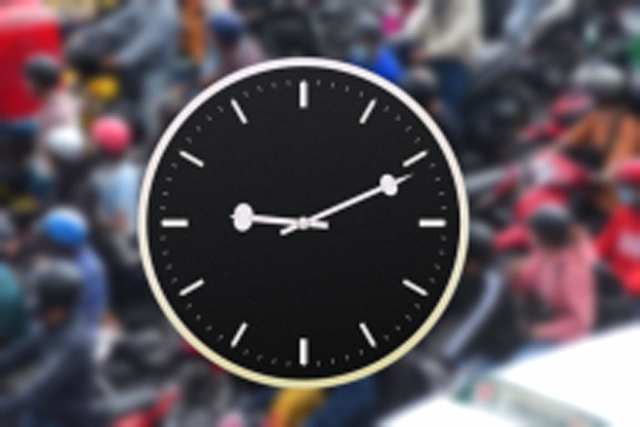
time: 9:11
